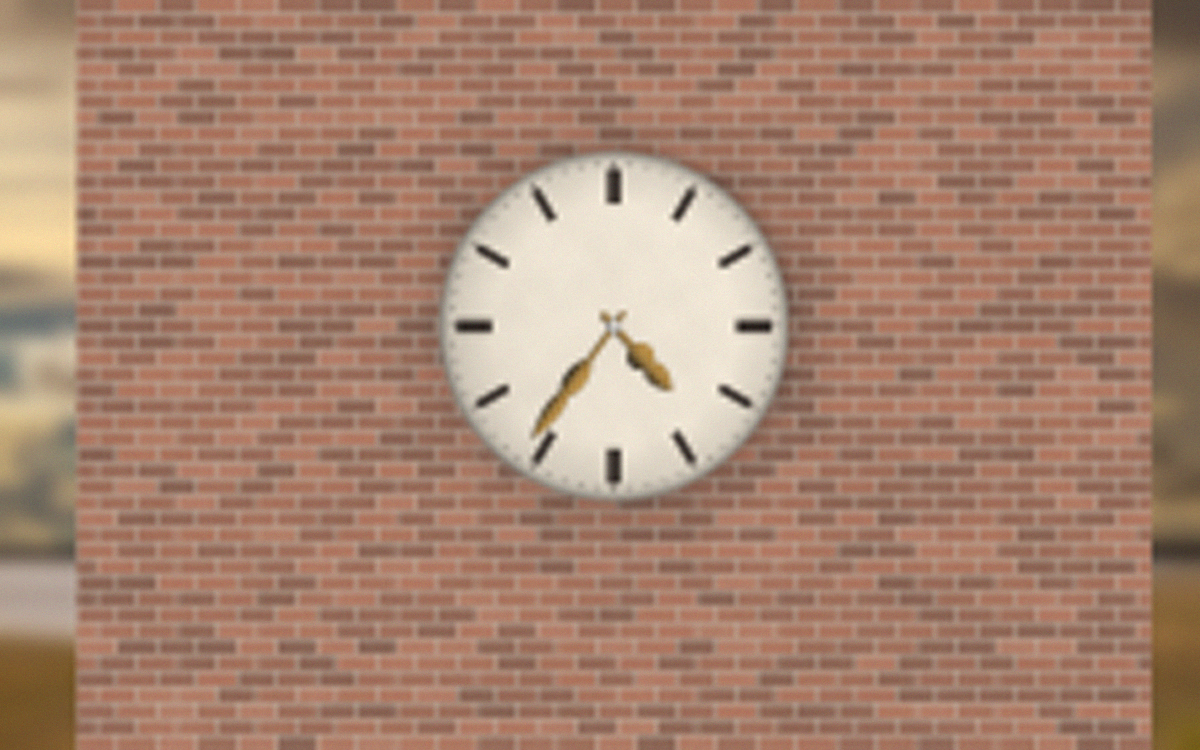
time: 4:36
